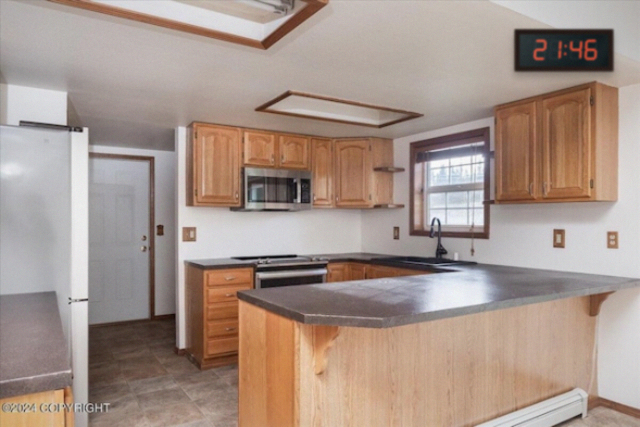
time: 21:46
